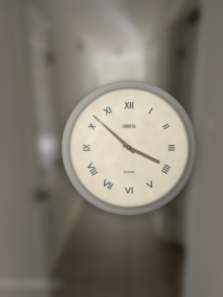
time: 3:52
